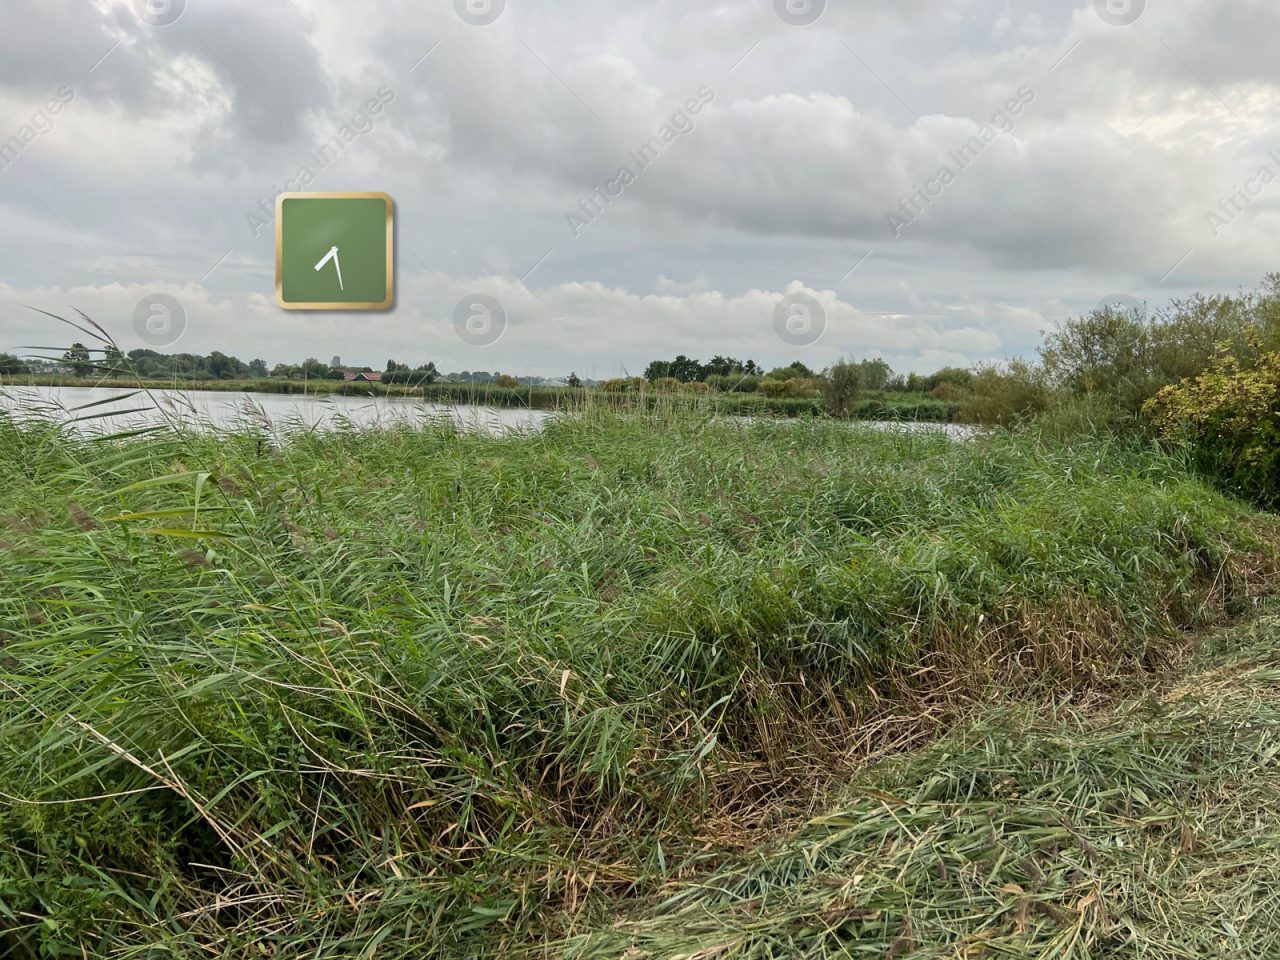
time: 7:28
